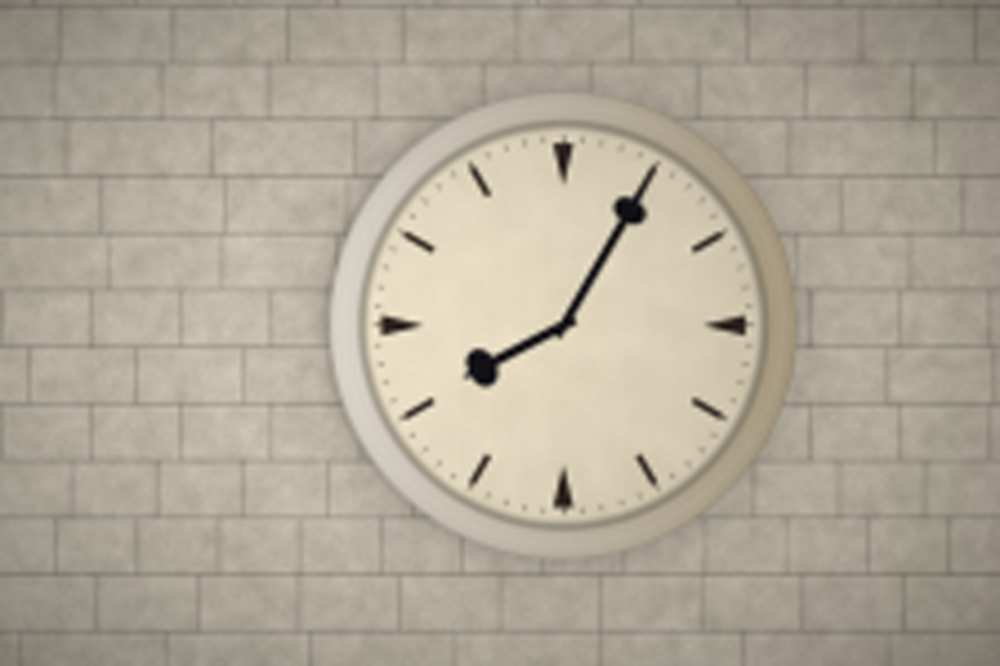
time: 8:05
